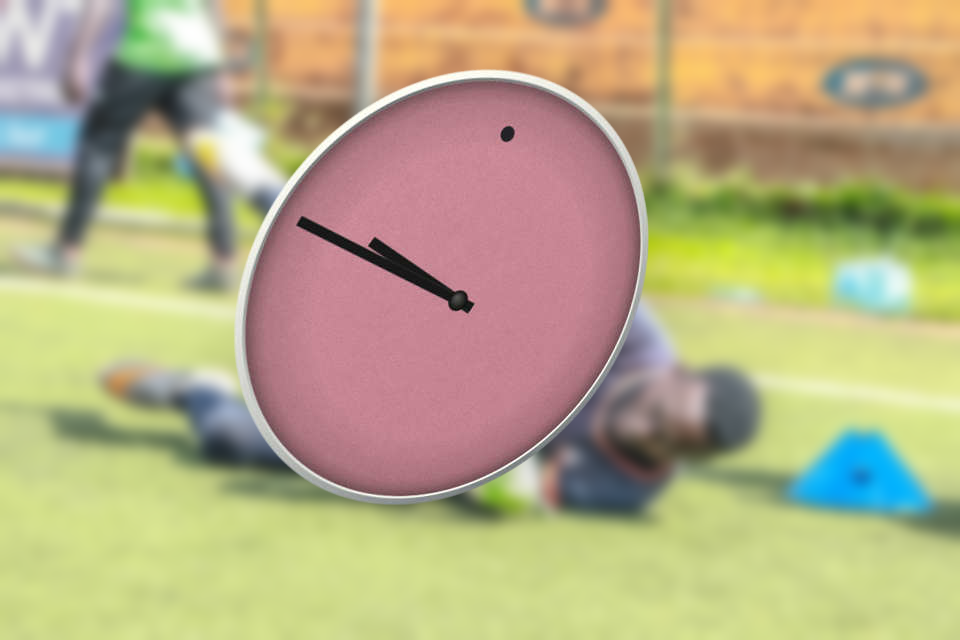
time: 9:48
